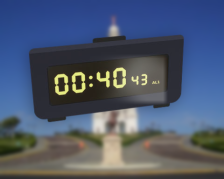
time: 0:40:43
